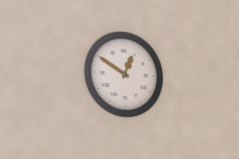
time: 12:50
